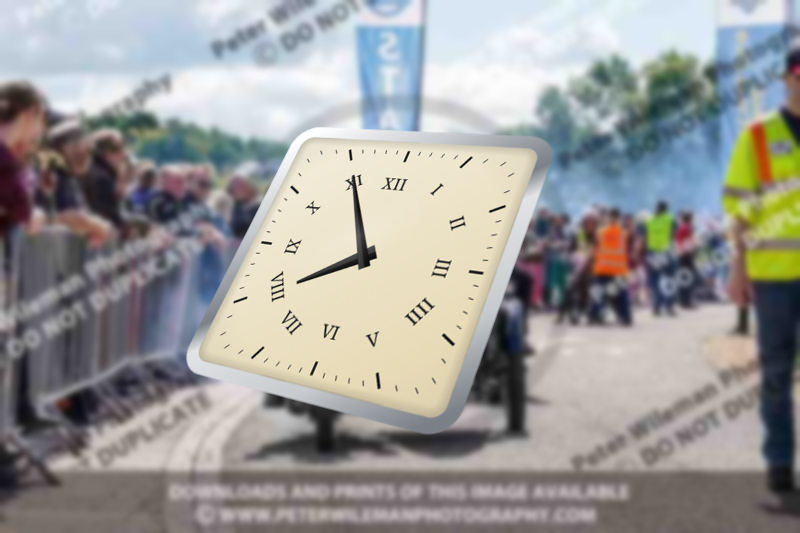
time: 7:55
